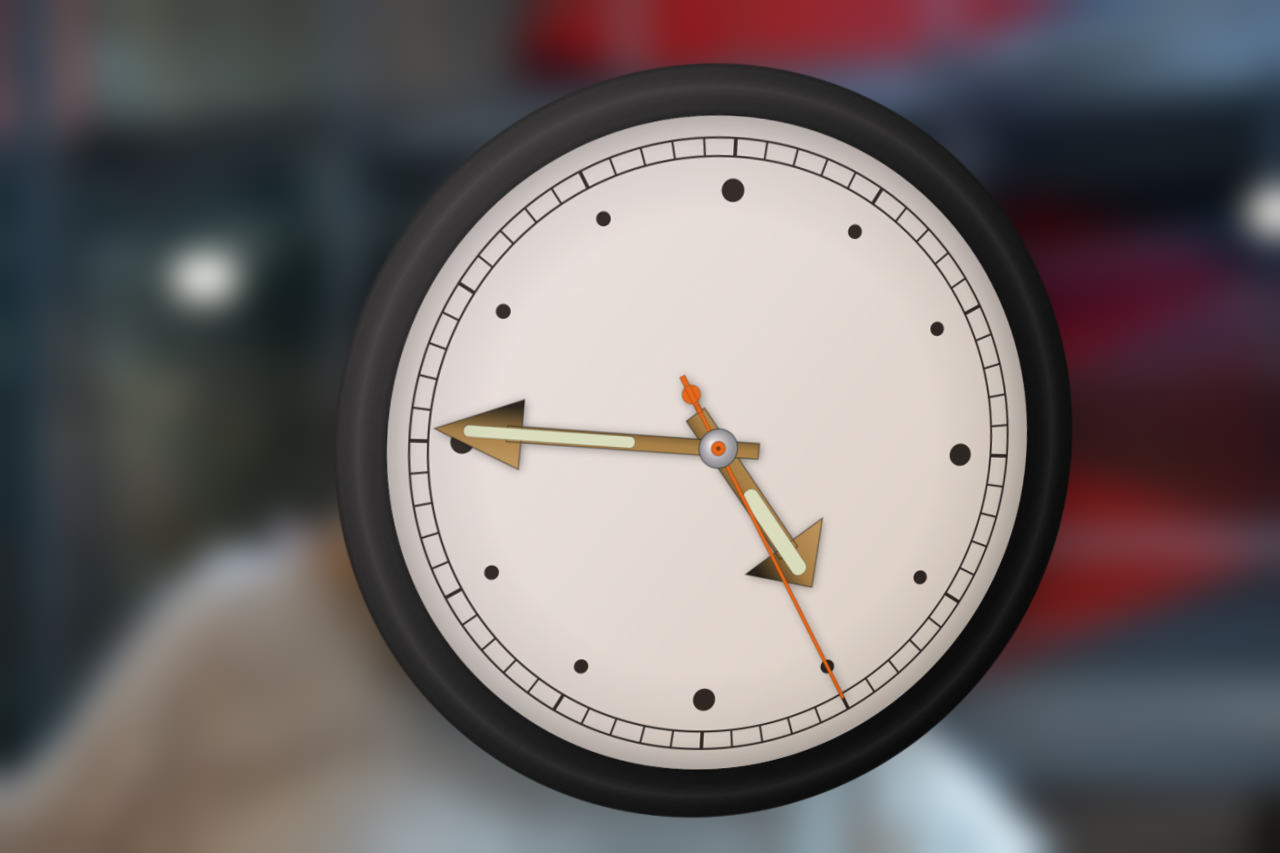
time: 4:45:25
